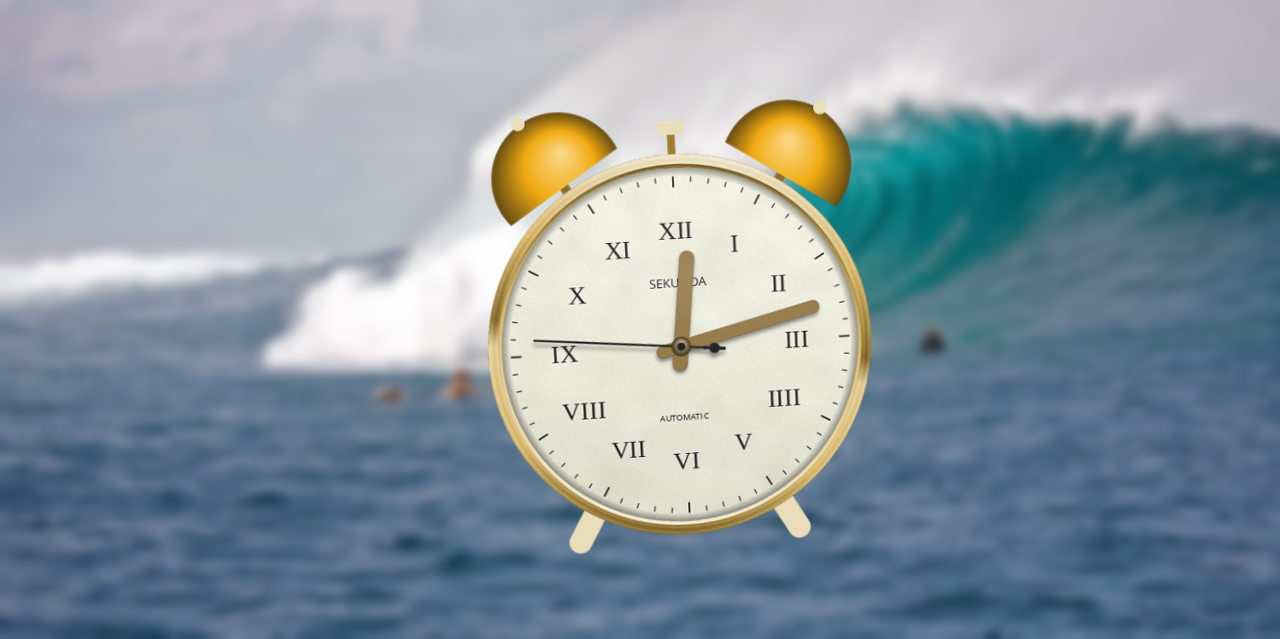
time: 12:12:46
